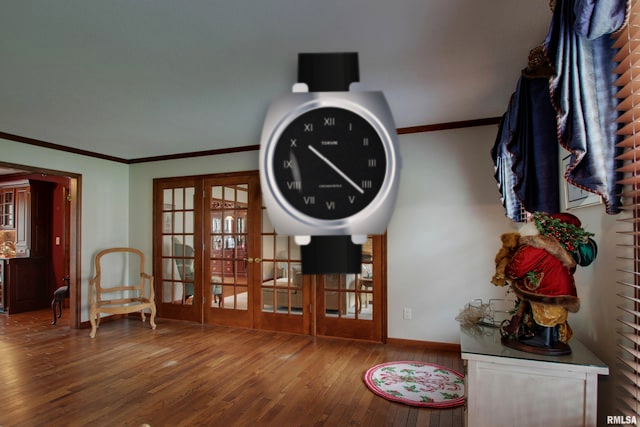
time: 10:22
